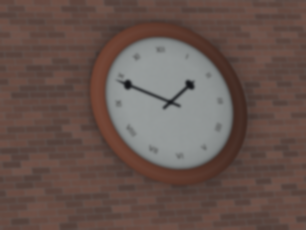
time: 1:49
